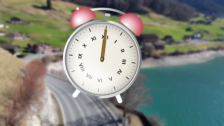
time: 12:00
